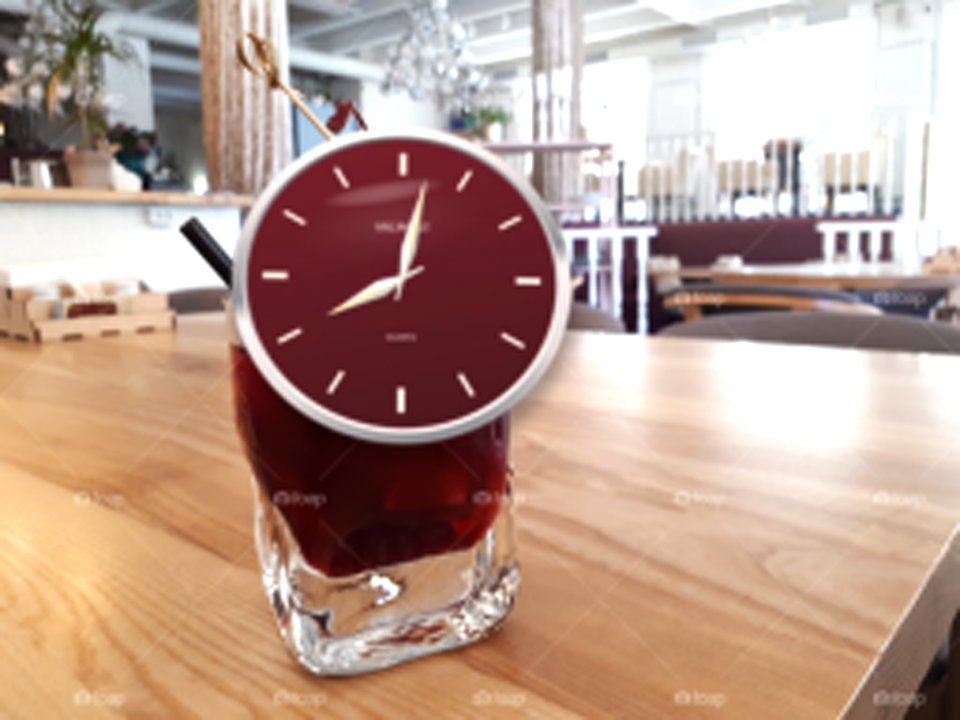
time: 8:02
